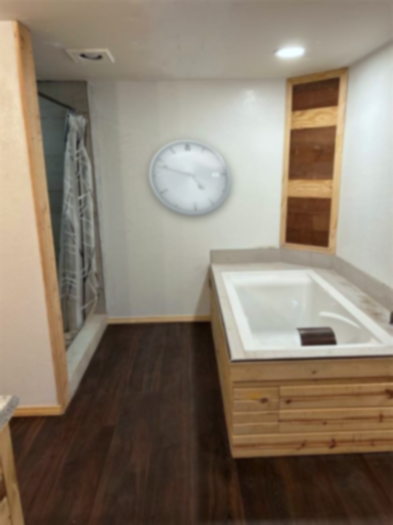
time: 4:48
